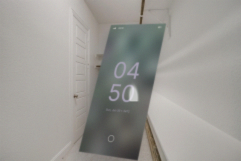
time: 4:50
